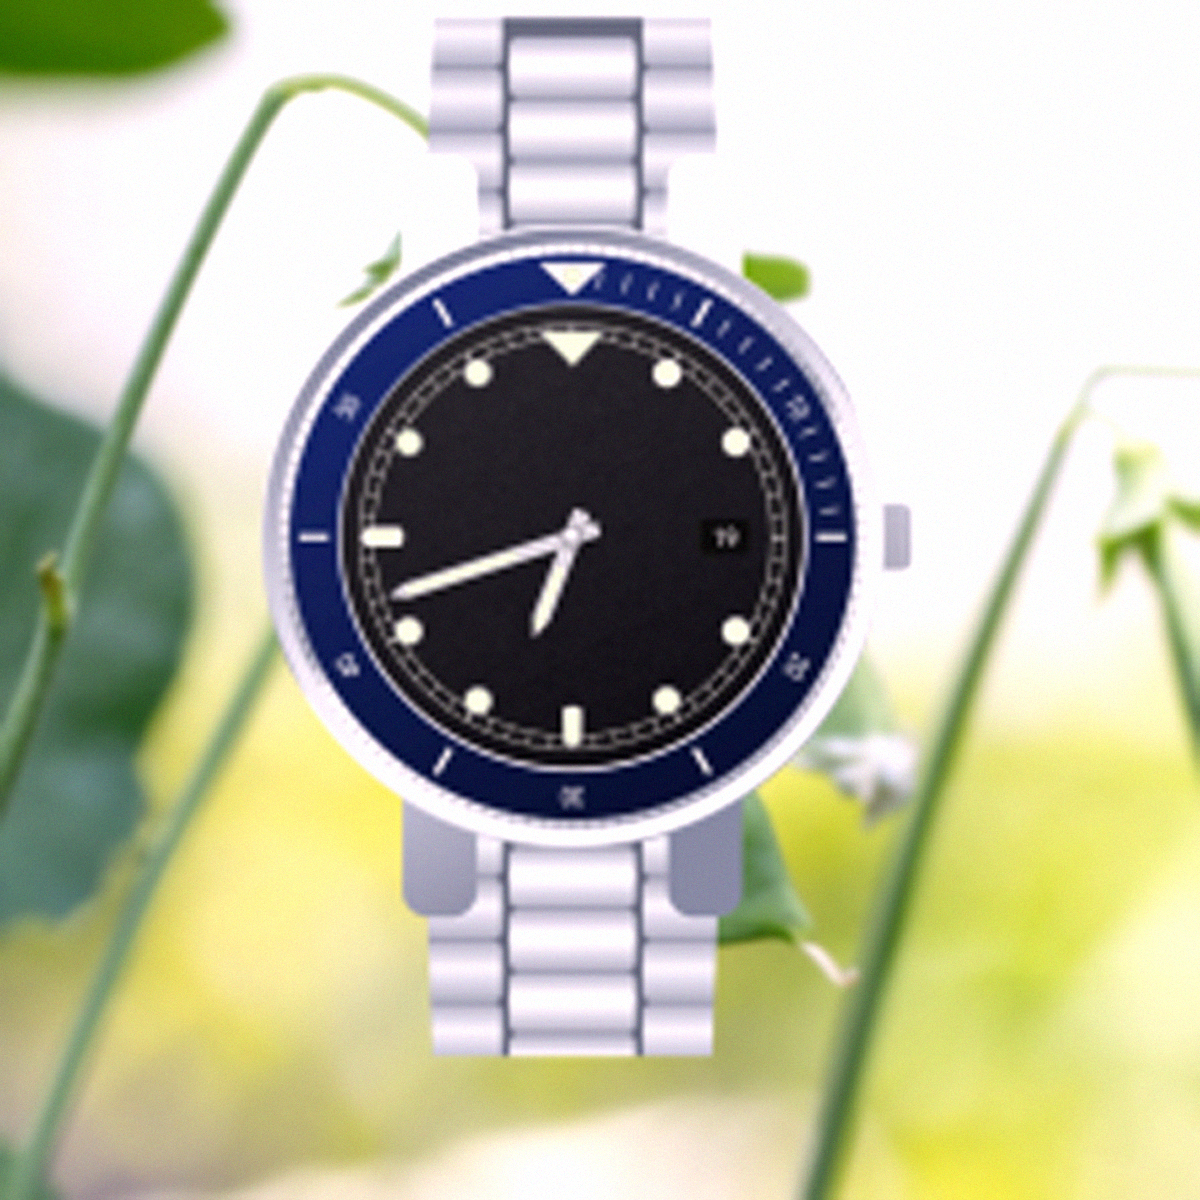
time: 6:42
